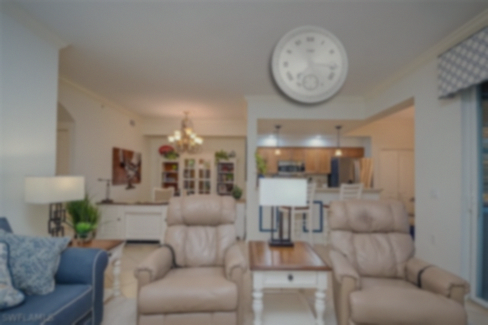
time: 7:16
